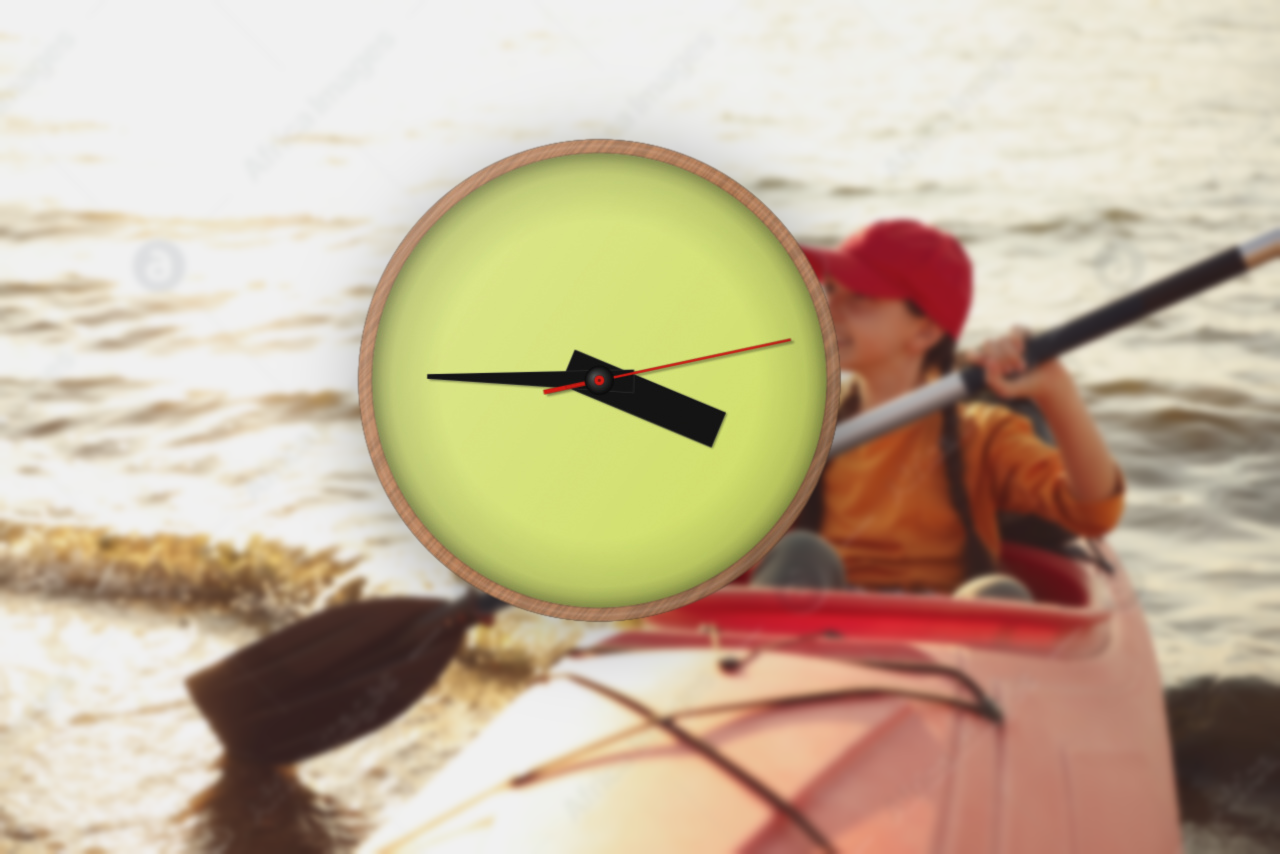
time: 3:45:13
